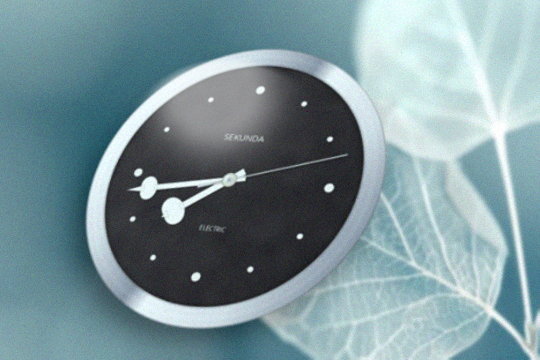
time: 7:43:12
